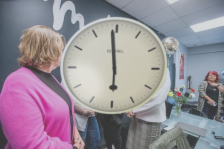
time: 5:59
